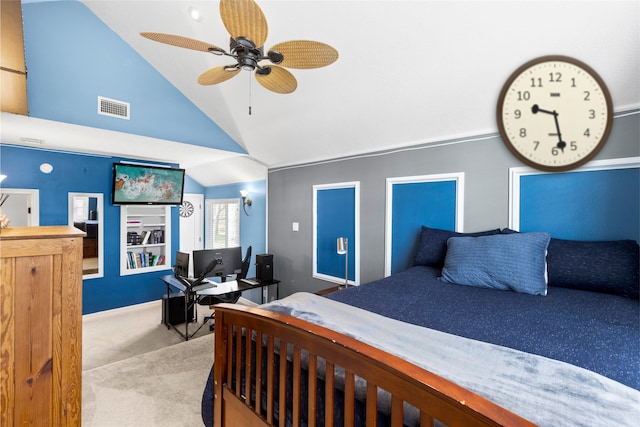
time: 9:28
